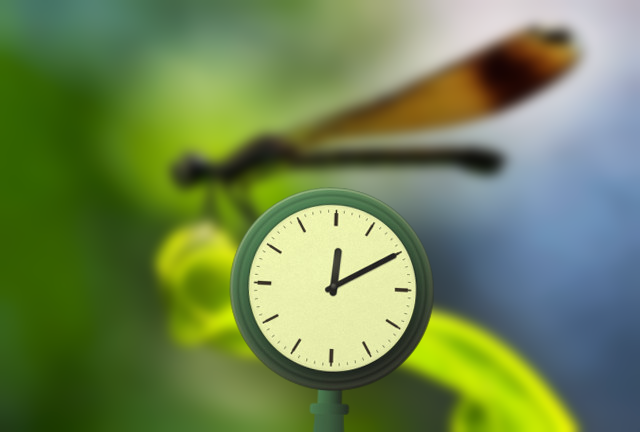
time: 12:10
